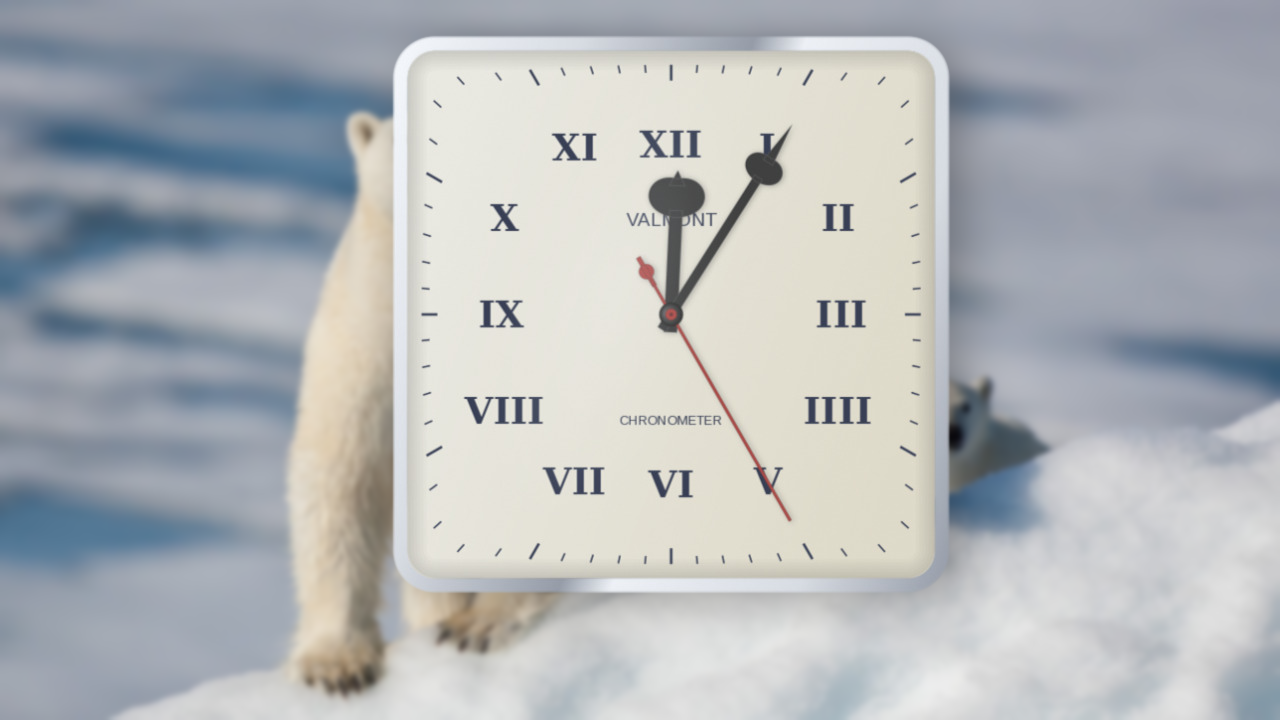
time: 12:05:25
